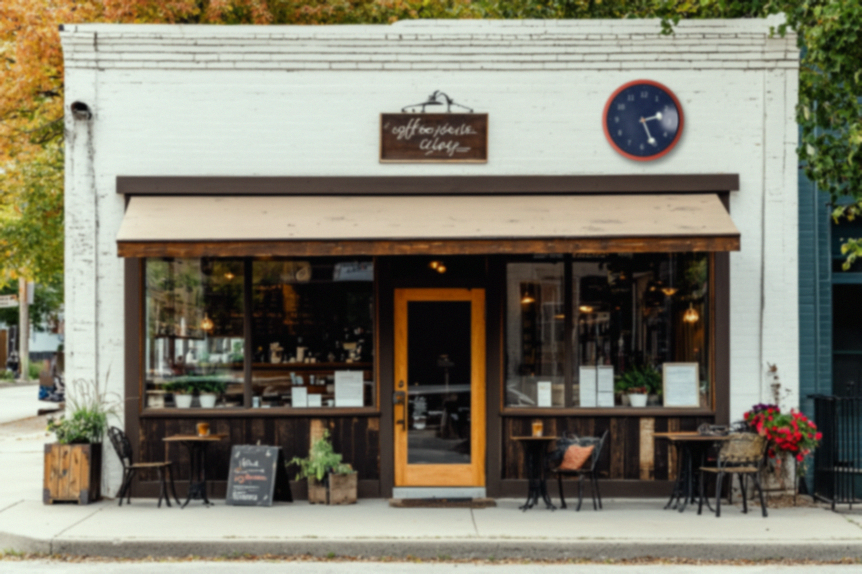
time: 2:26
